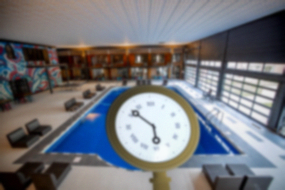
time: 5:52
